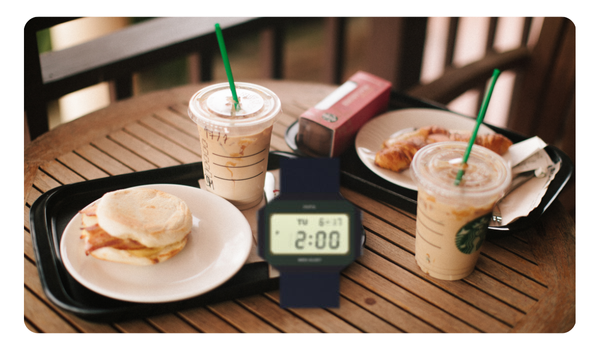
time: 2:00
